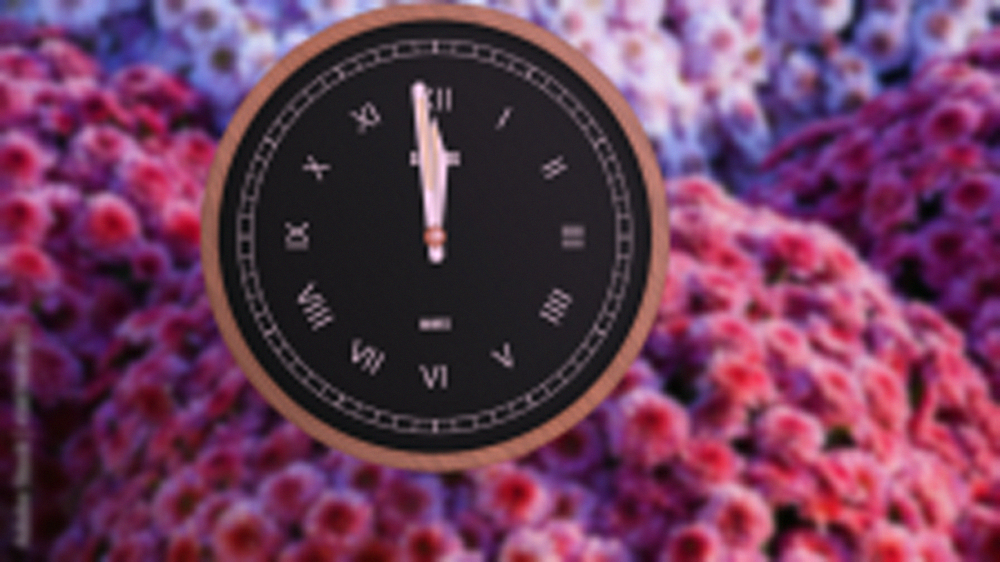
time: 11:59
